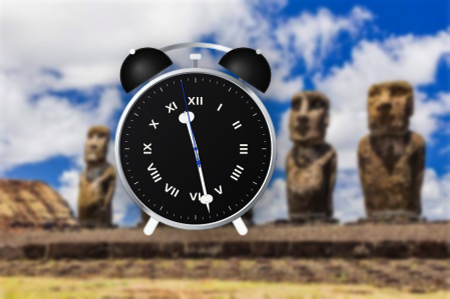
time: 11:27:58
